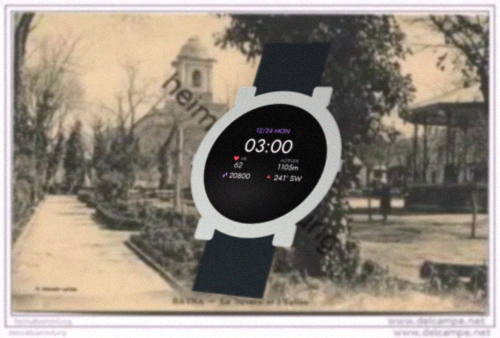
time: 3:00
